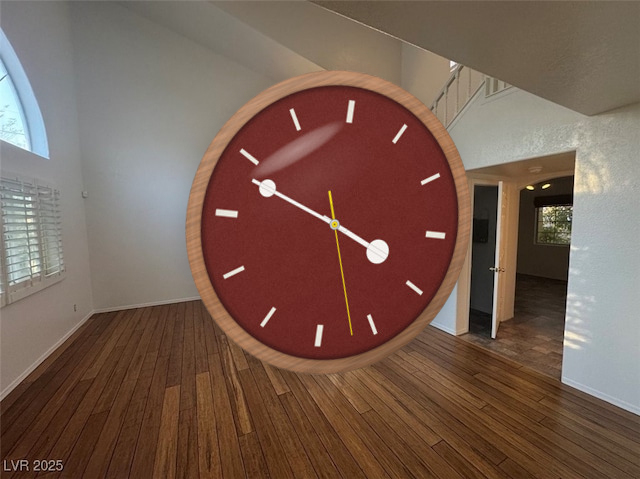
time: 3:48:27
